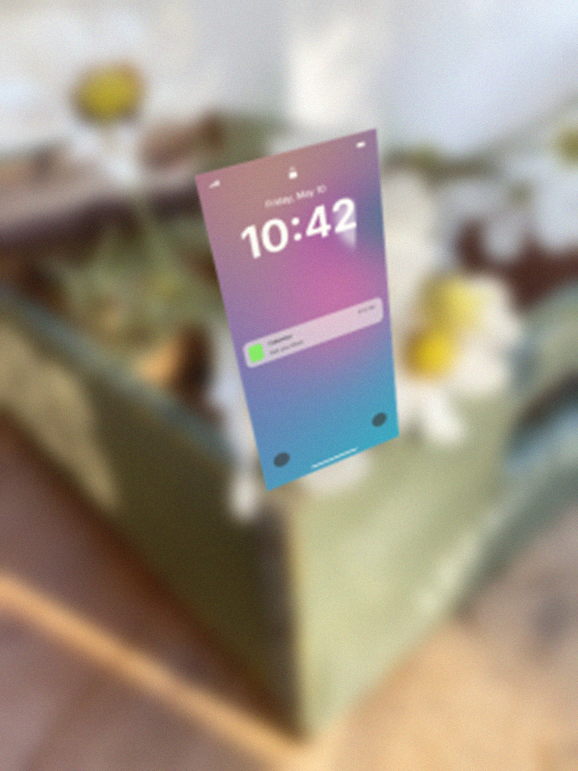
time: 10:42
